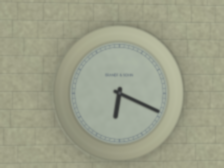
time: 6:19
